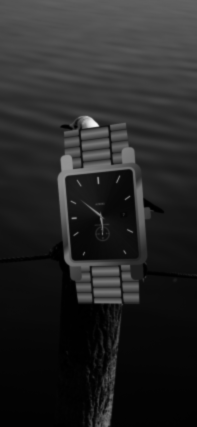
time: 5:52
